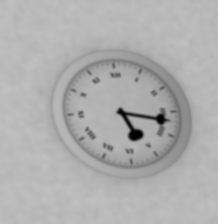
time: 5:17
